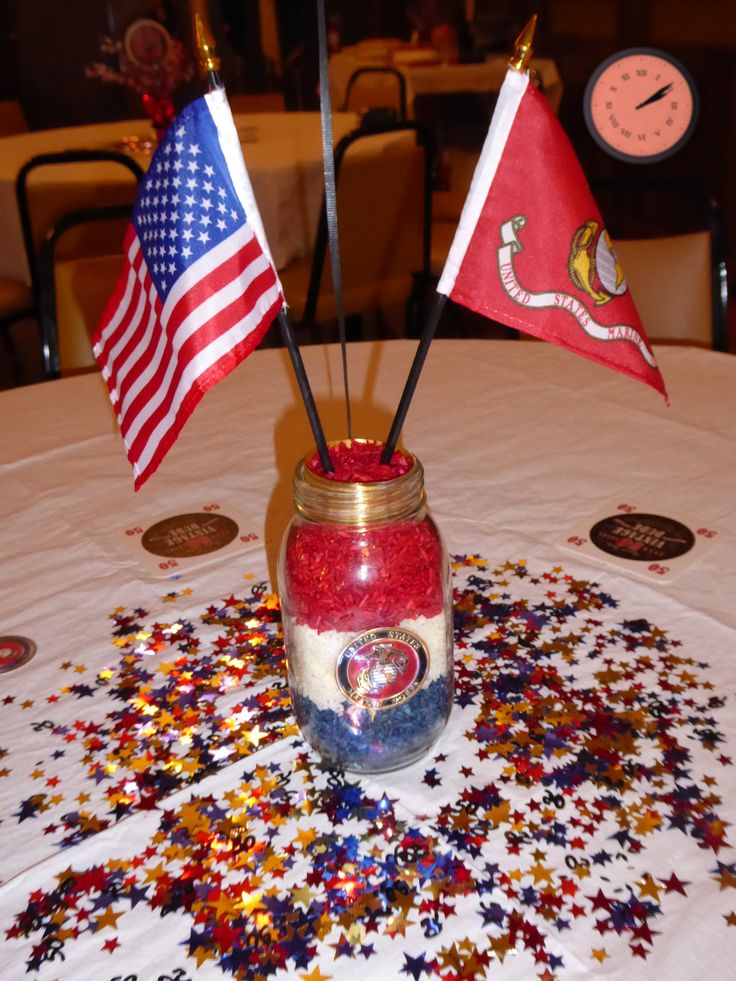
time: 2:09
